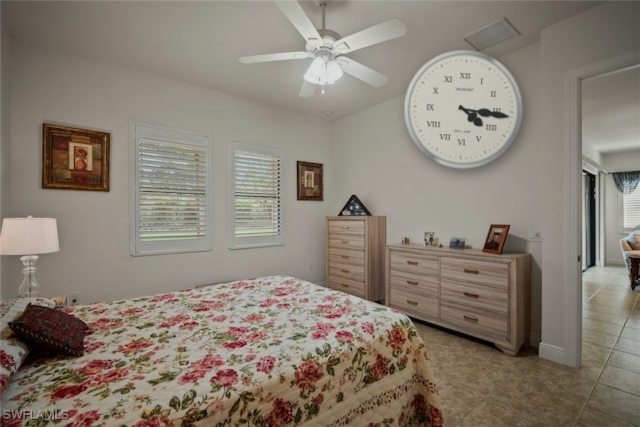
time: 4:16
